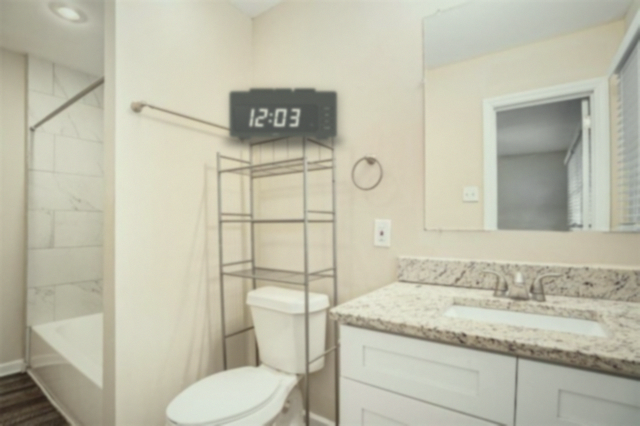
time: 12:03
